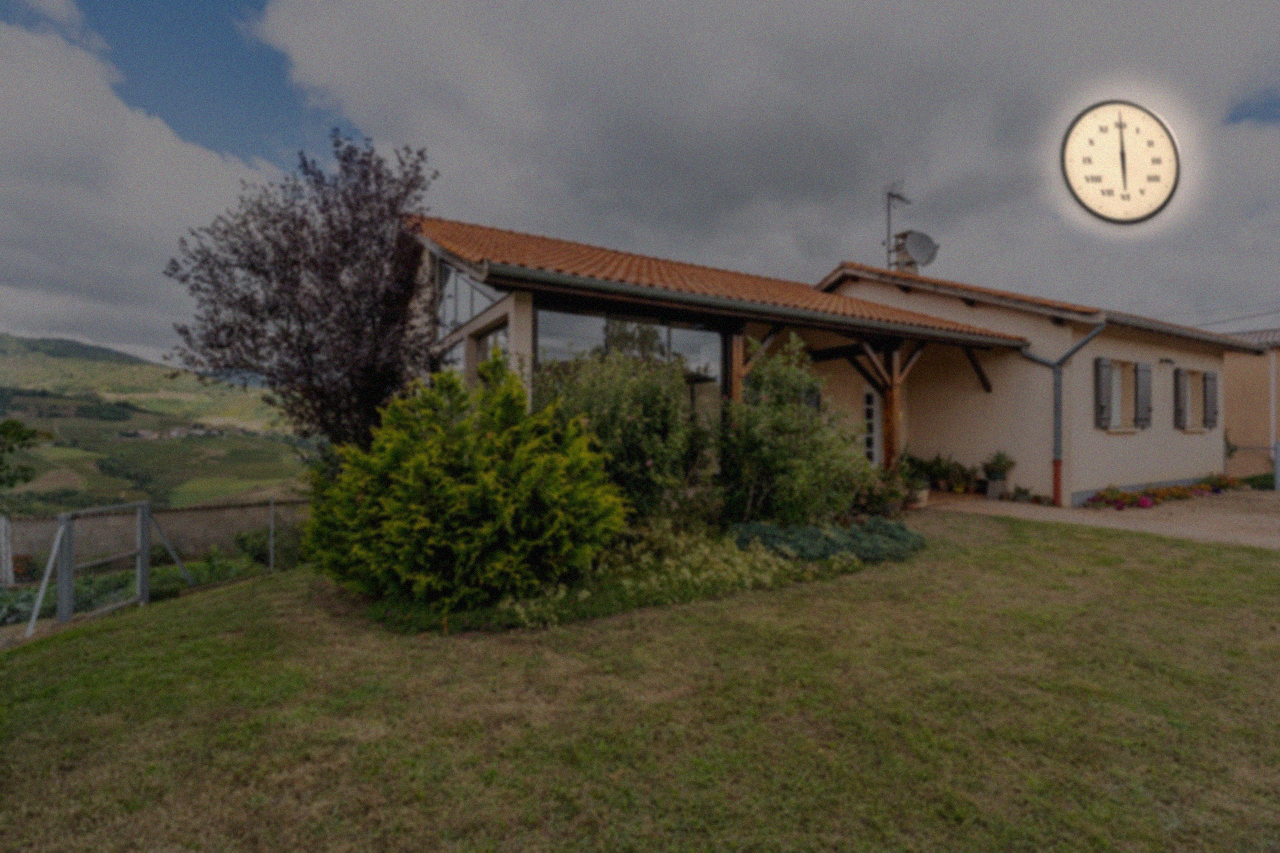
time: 6:00
